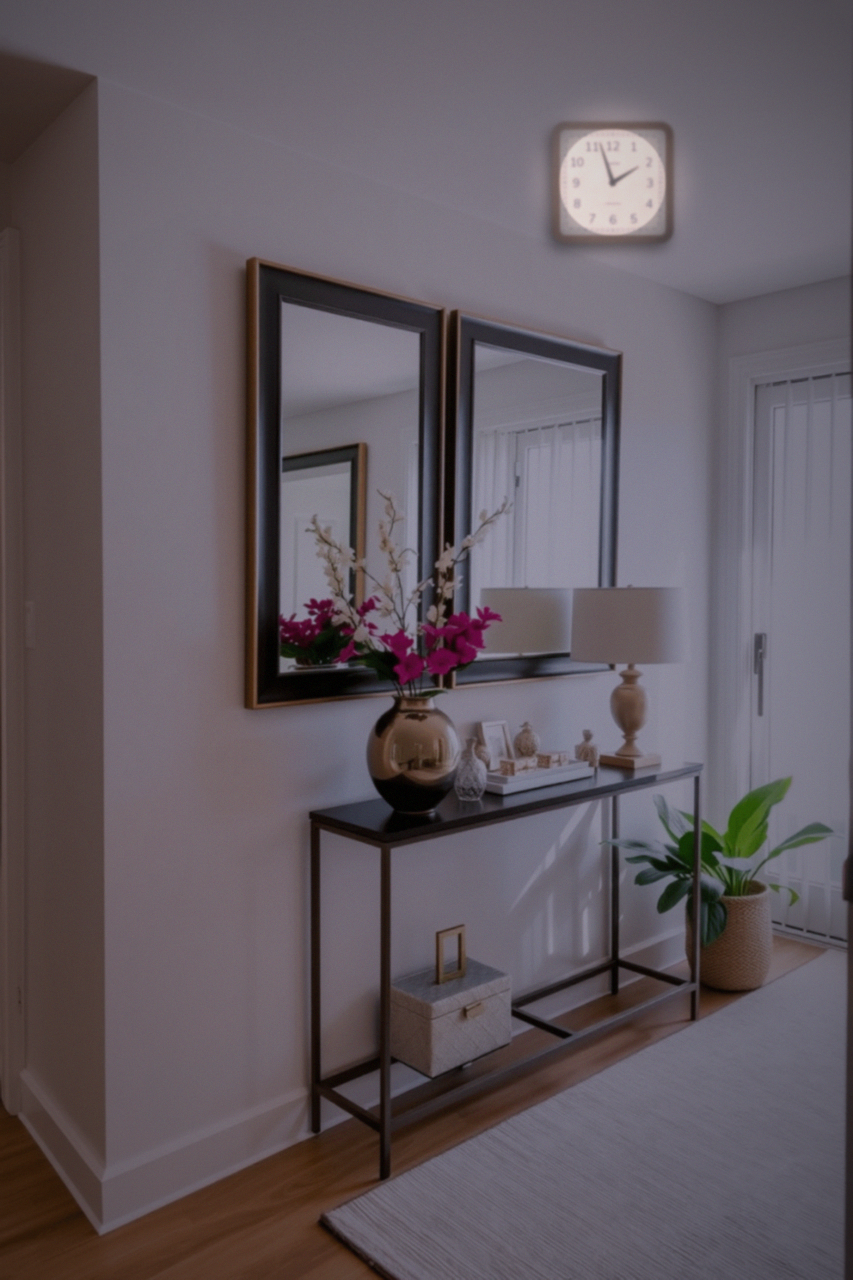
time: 1:57
